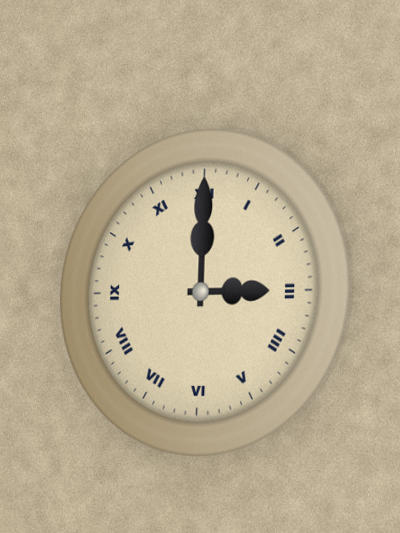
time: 3:00
